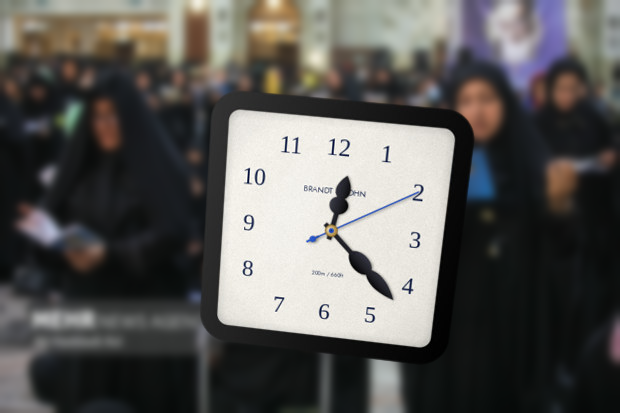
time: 12:22:10
